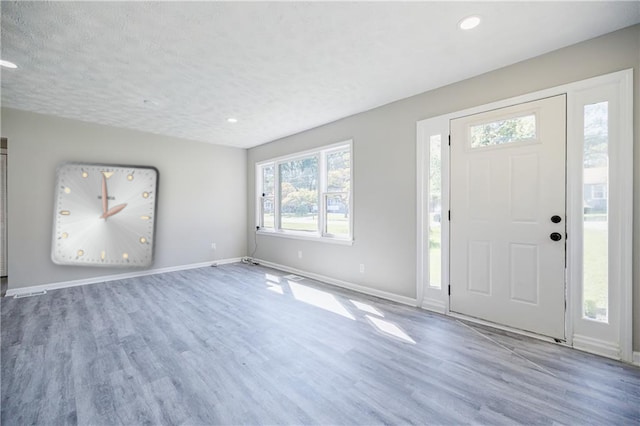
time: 1:59
